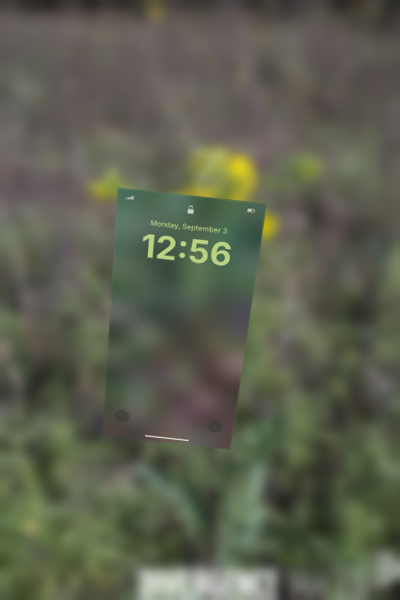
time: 12:56
